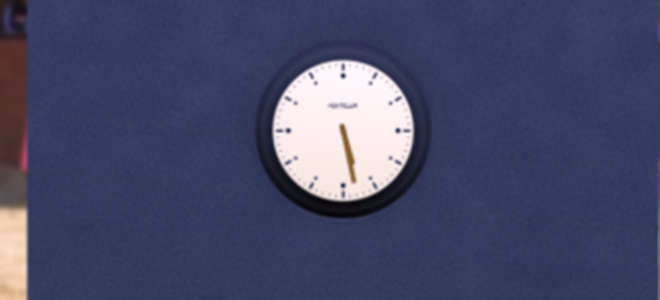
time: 5:28
